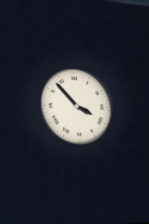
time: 3:53
